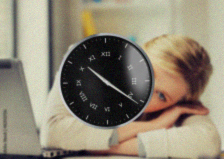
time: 10:21
